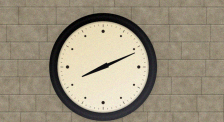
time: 8:11
